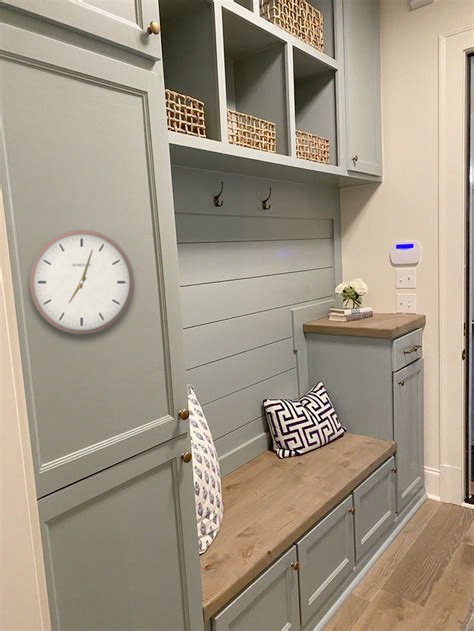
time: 7:03
